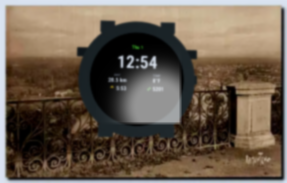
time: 12:54
